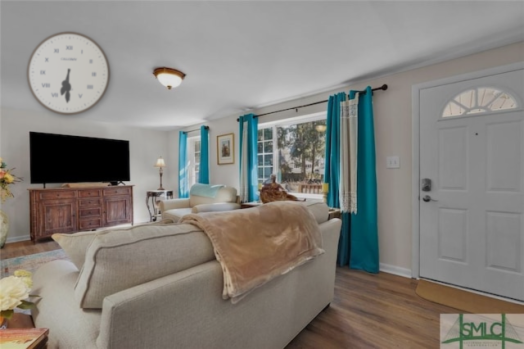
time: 6:30
